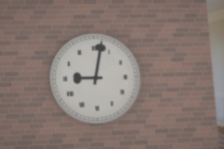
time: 9:02
